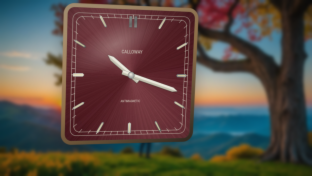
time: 10:18
